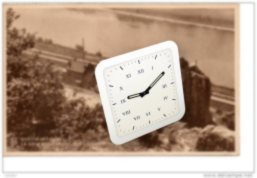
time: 9:10
